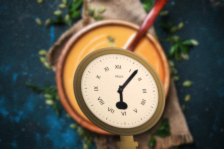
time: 6:07
